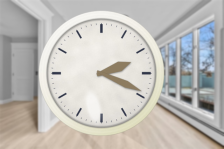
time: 2:19
